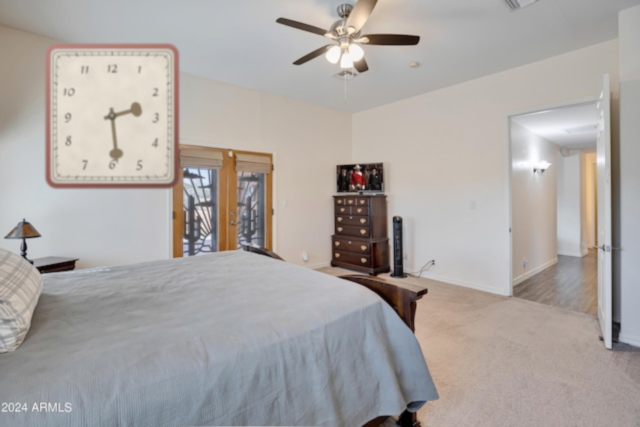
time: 2:29
